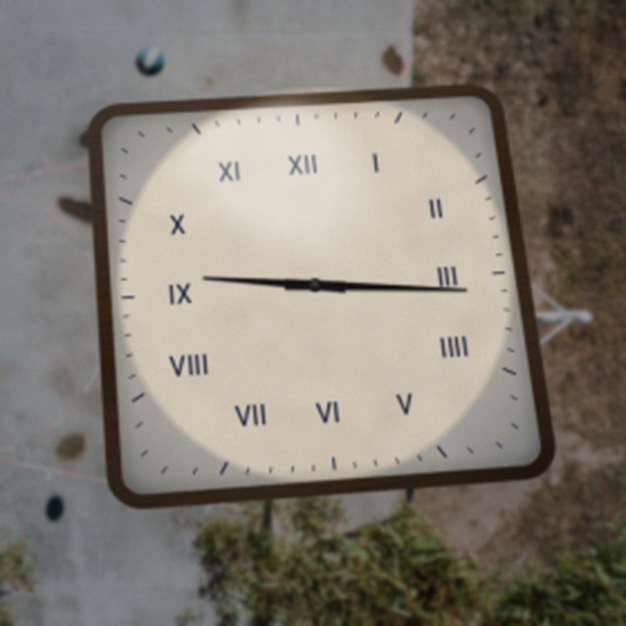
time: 9:16
